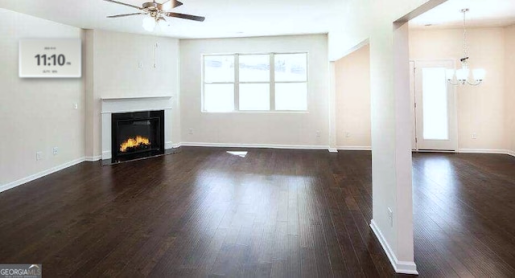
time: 11:10
